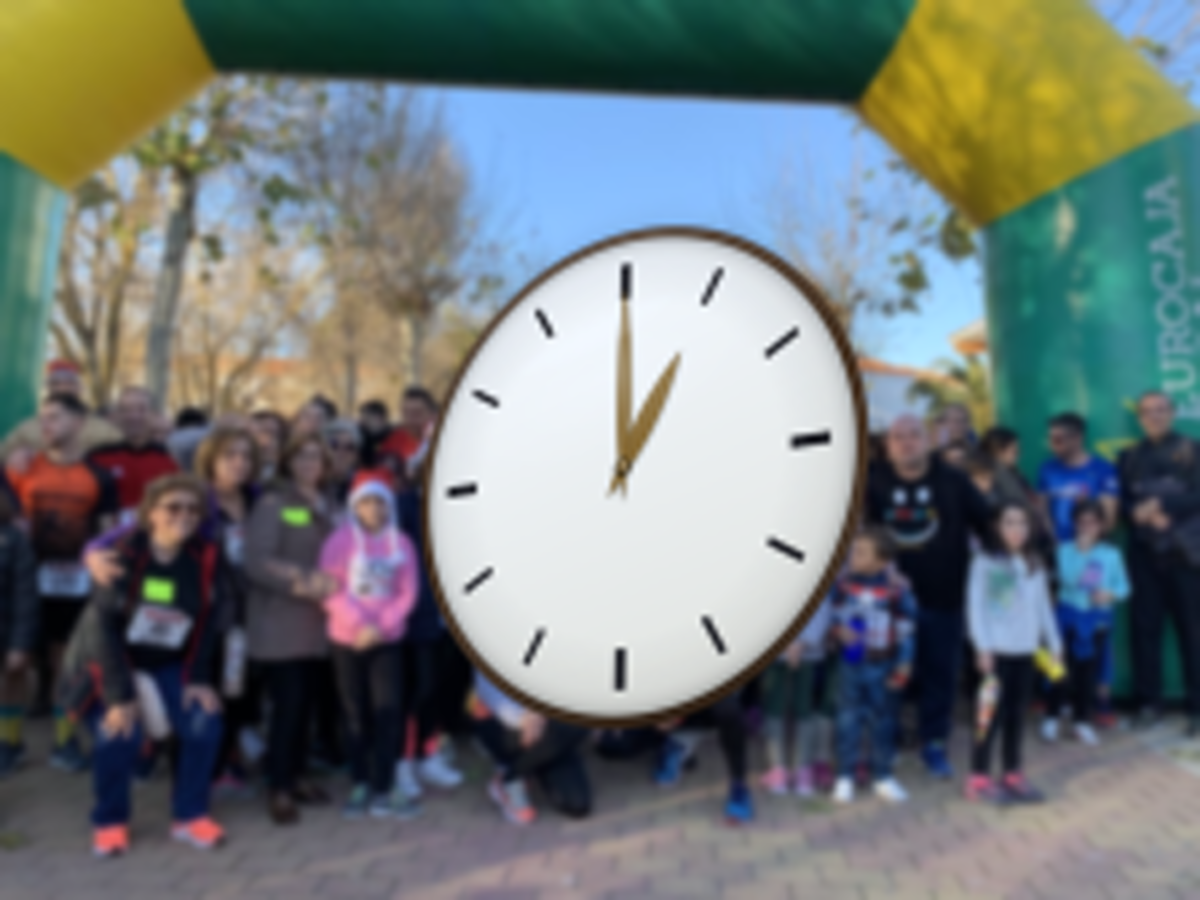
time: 1:00
